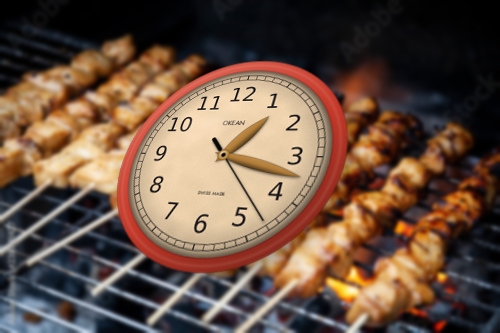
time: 1:17:23
